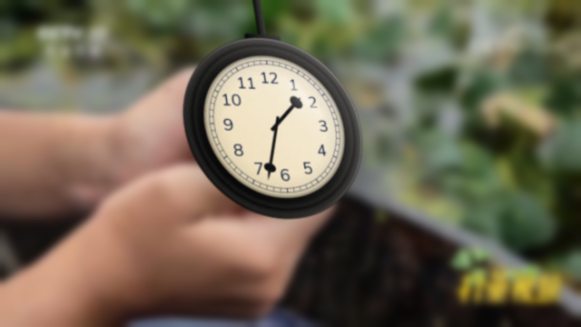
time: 1:33
